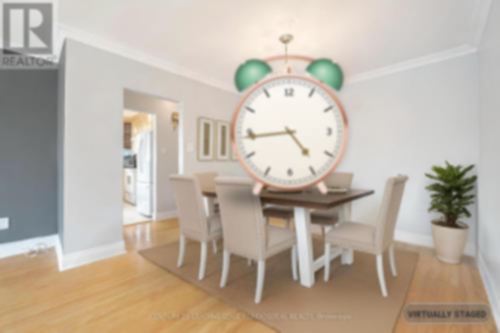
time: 4:44
